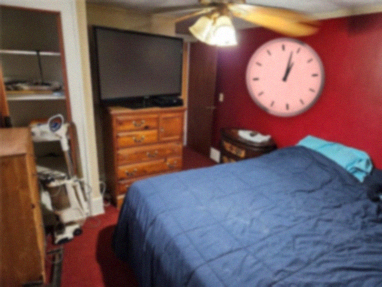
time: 1:03
